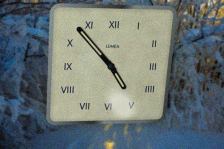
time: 4:53
